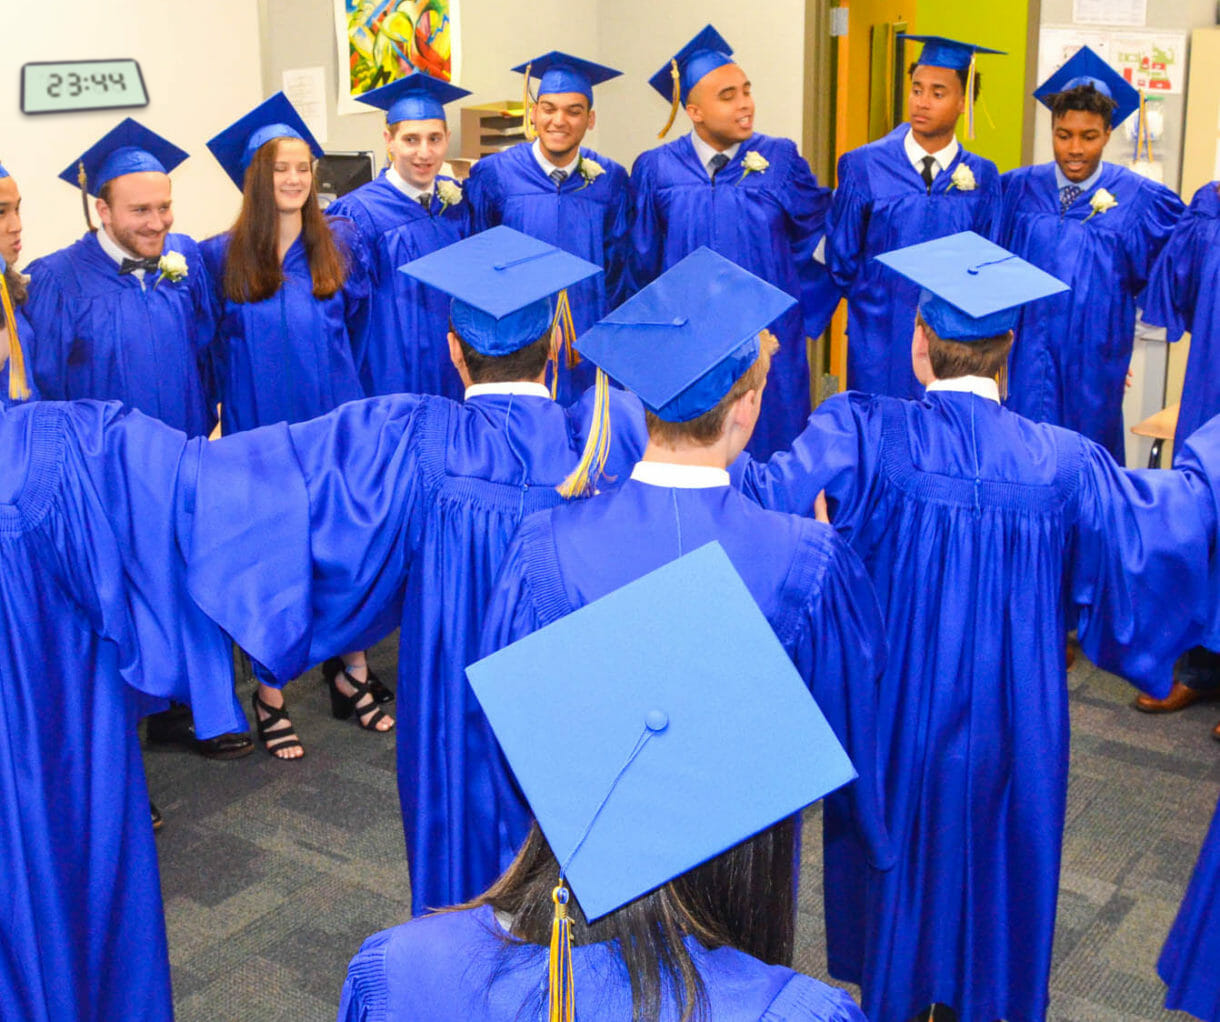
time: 23:44
